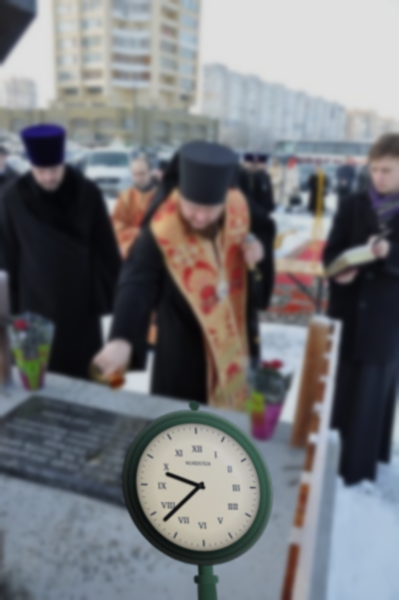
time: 9:38
